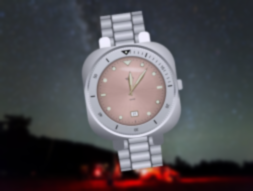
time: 12:07
